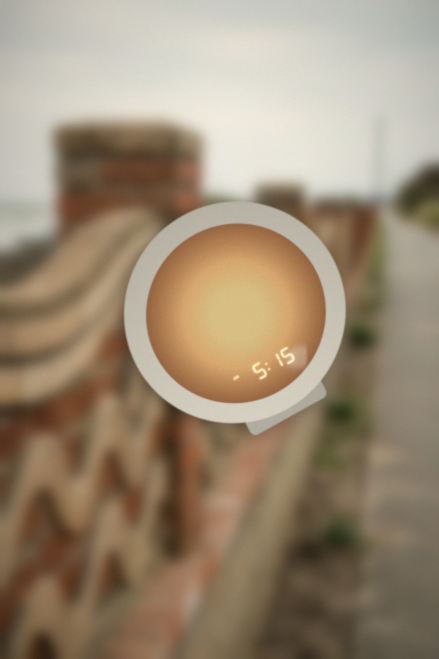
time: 5:15
